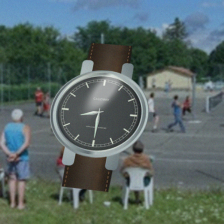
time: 8:30
